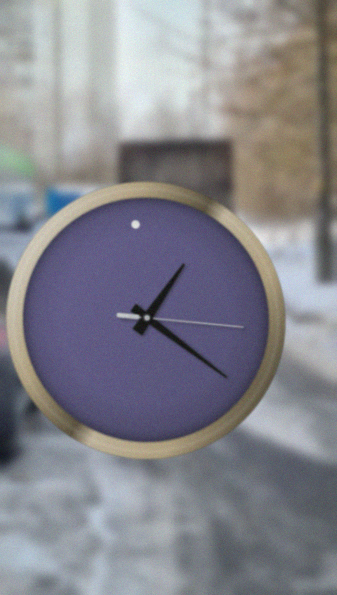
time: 1:22:17
